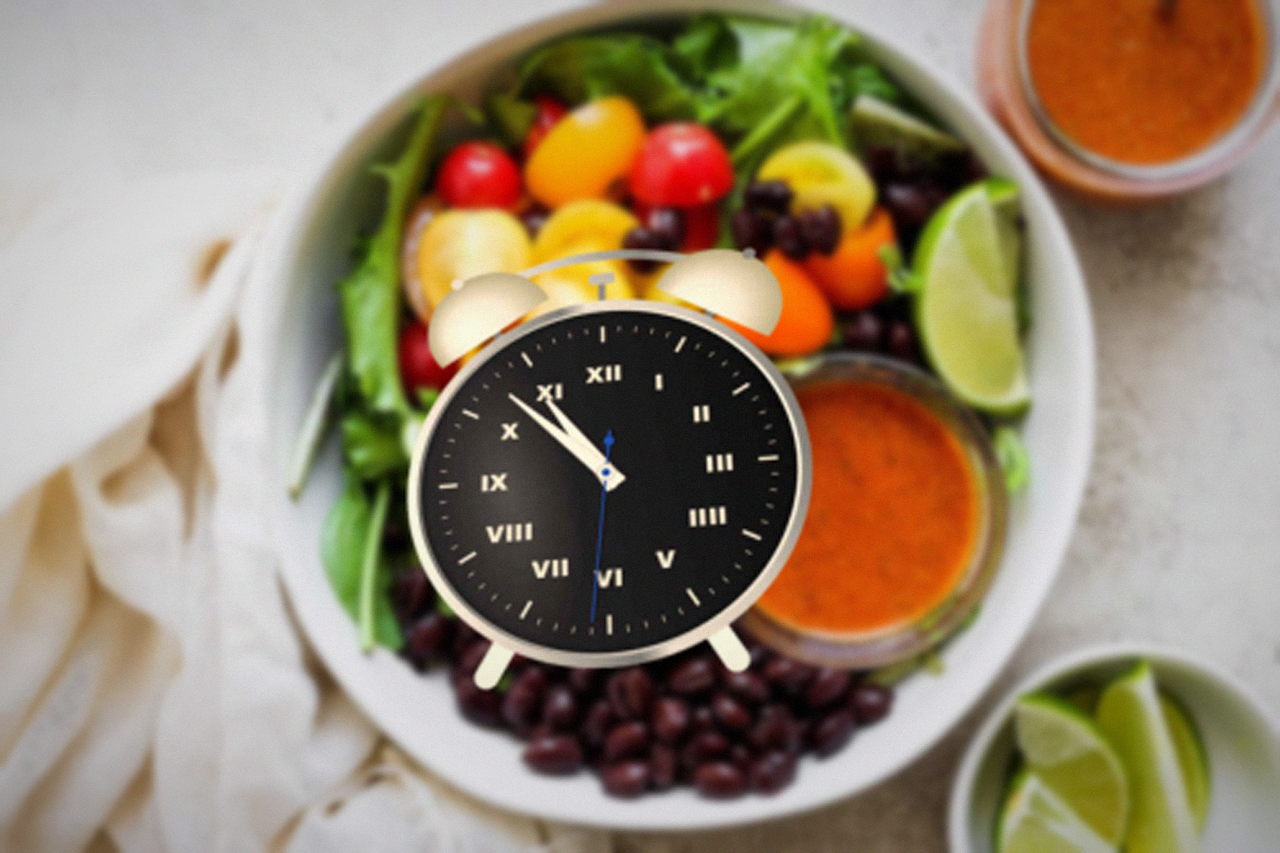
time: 10:52:31
